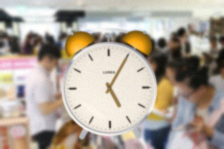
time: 5:05
